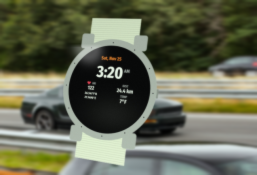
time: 3:20
